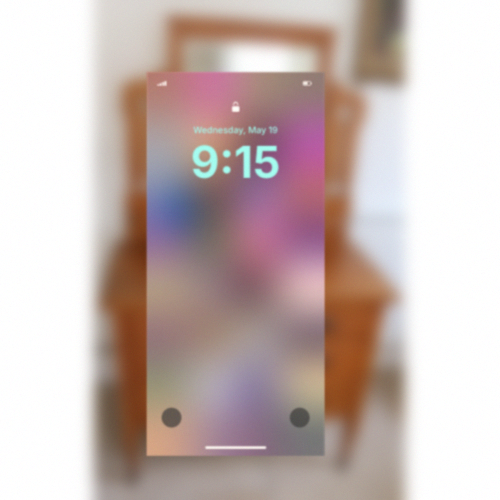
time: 9:15
